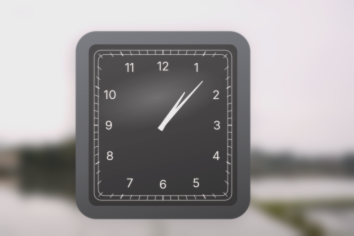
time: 1:07
